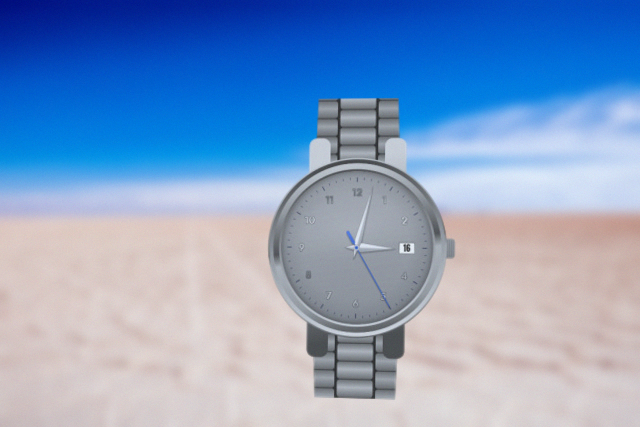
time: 3:02:25
